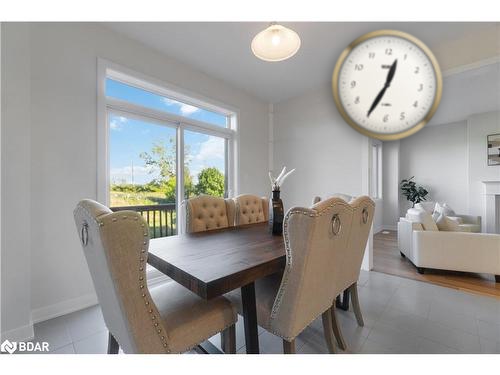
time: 12:35
